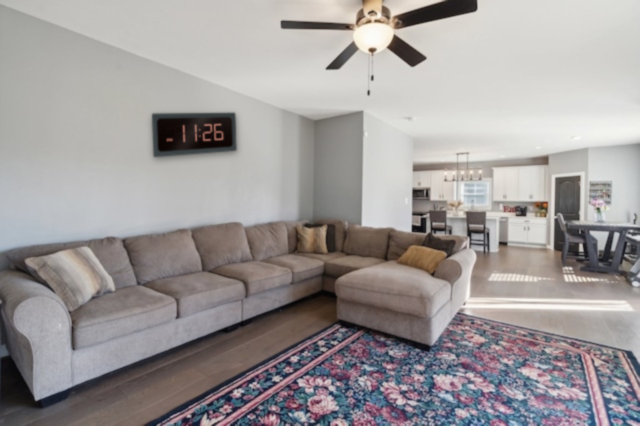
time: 11:26
